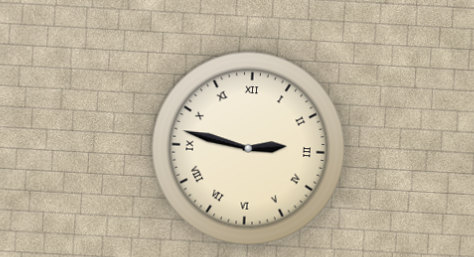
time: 2:47
